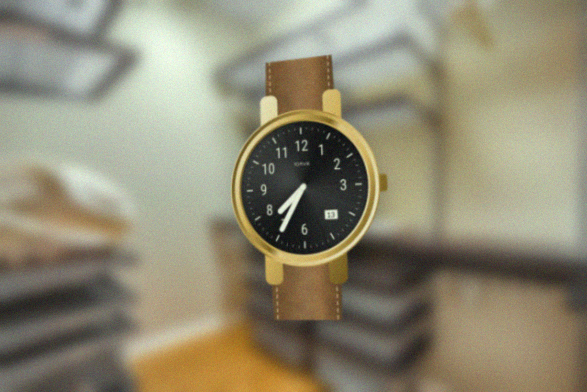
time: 7:35
